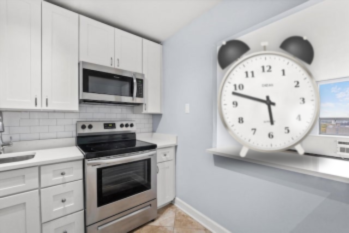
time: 5:48
